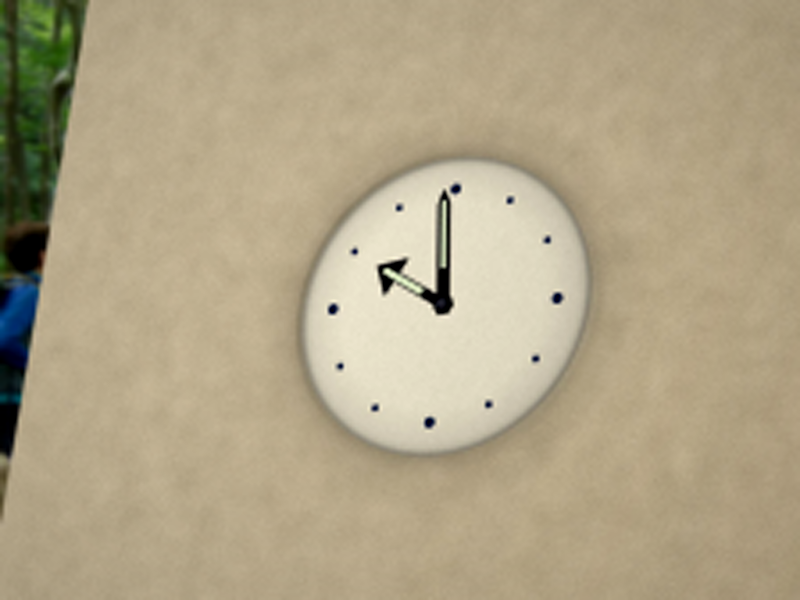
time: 9:59
